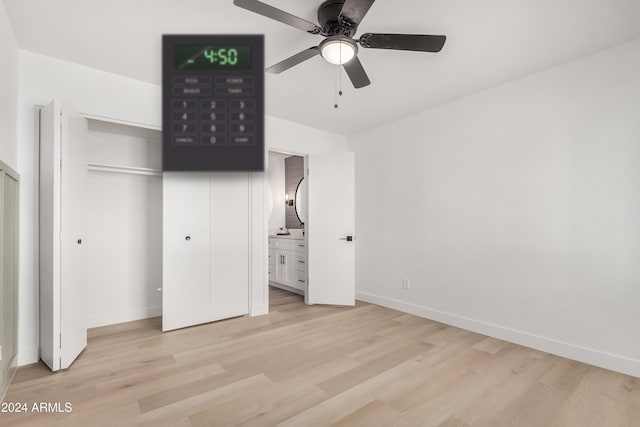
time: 4:50
